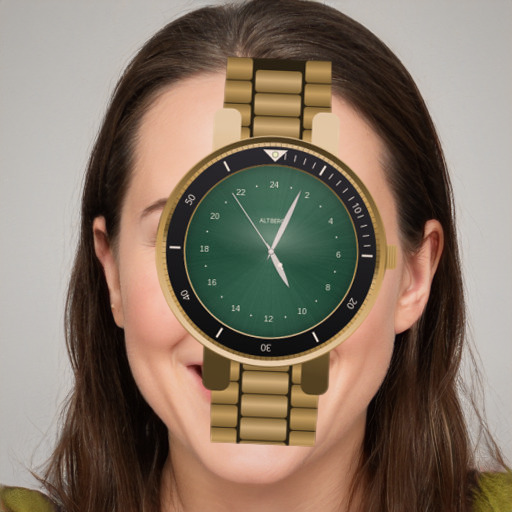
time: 10:03:54
